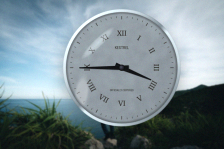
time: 3:45
